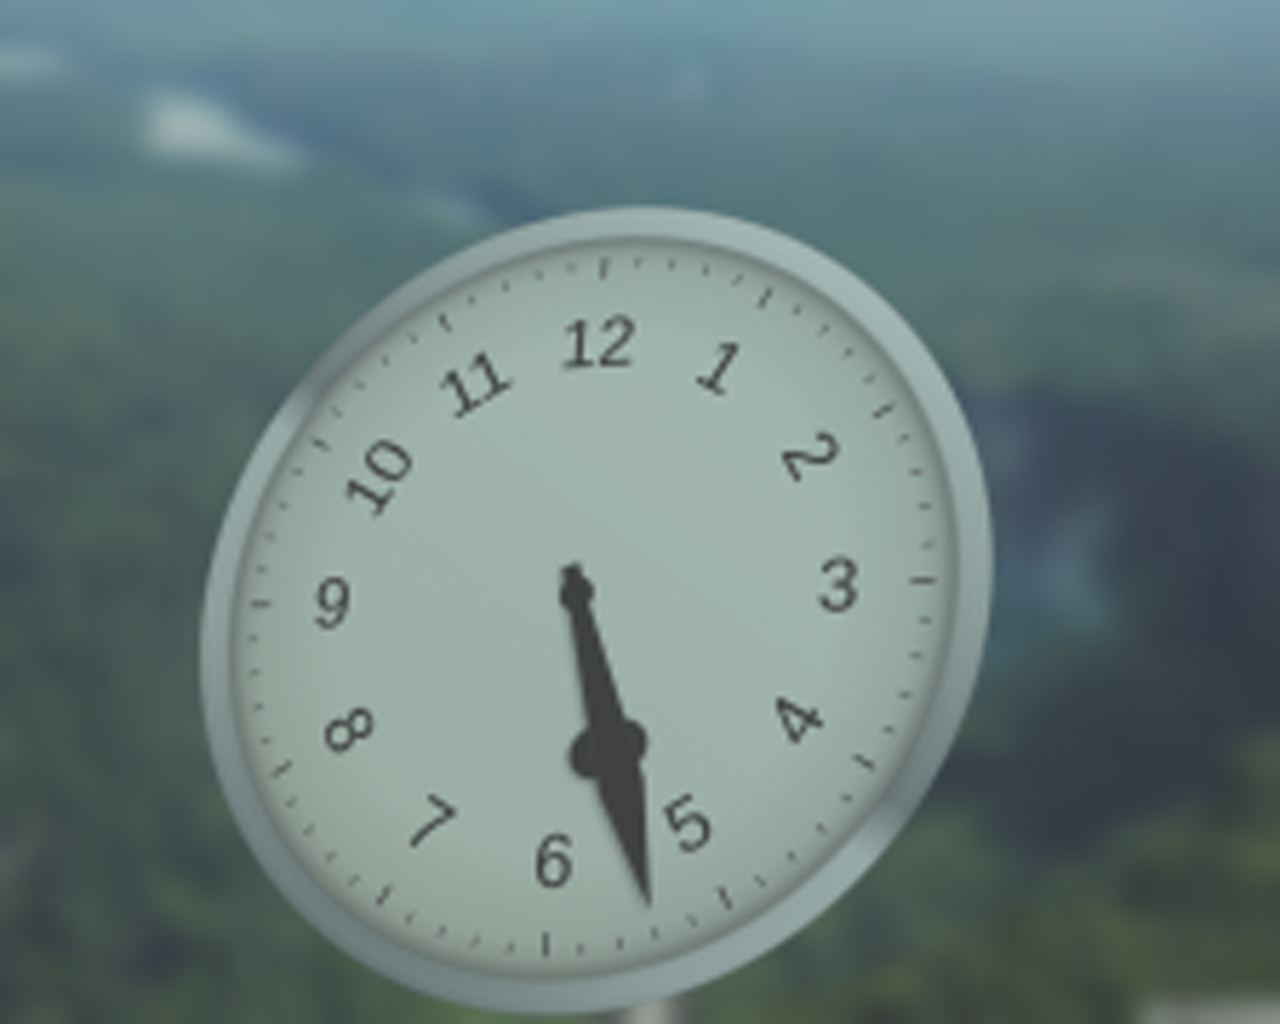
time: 5:27
